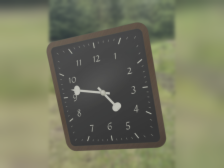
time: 4:47
